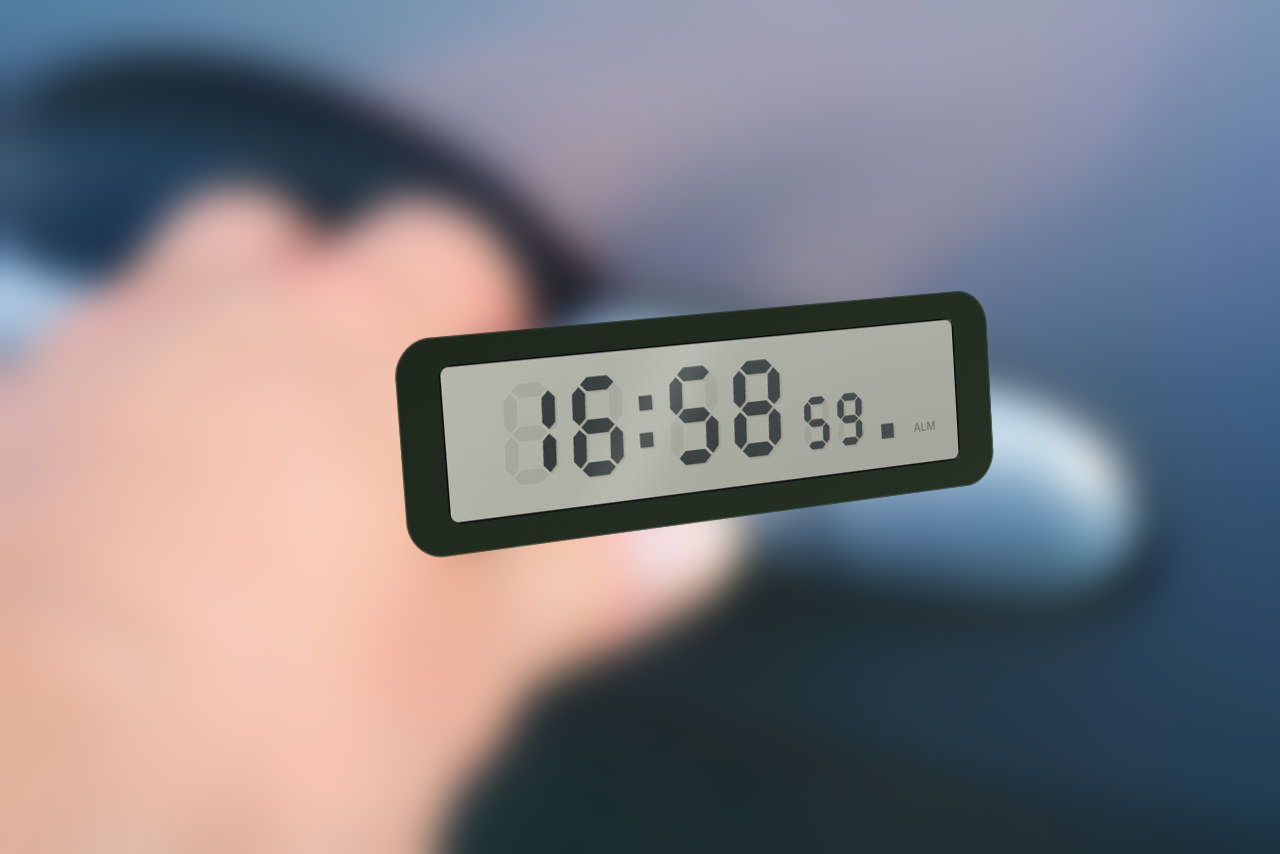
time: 16:58:59
